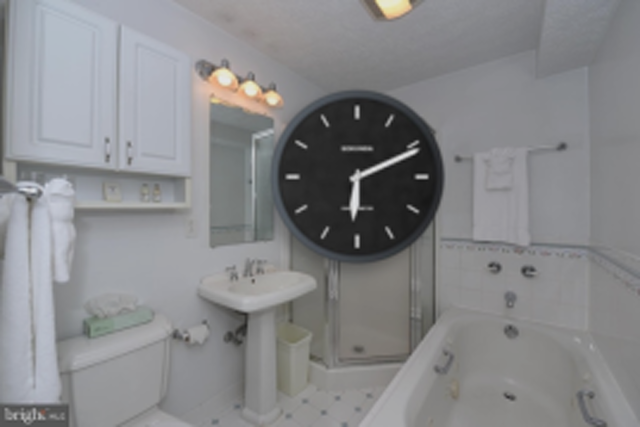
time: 6:11
